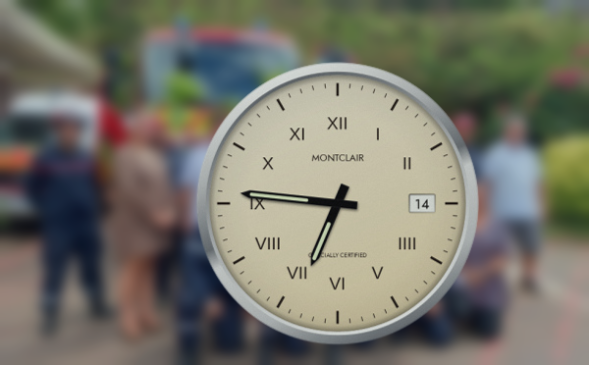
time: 6:46
